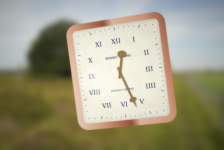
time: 12:27
